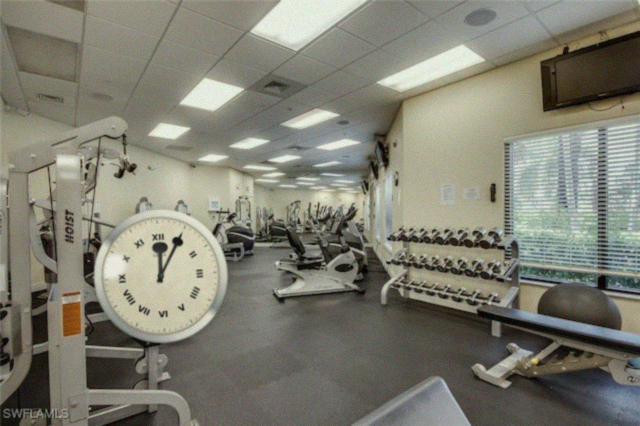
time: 12:05
